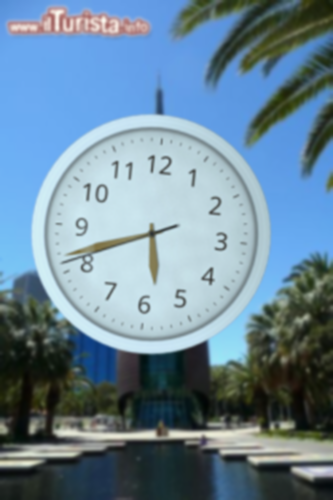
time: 5:41:41
